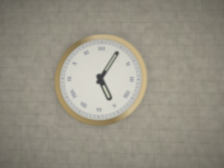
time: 5:05
